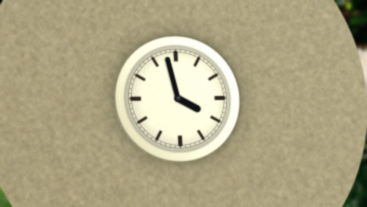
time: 3:58
